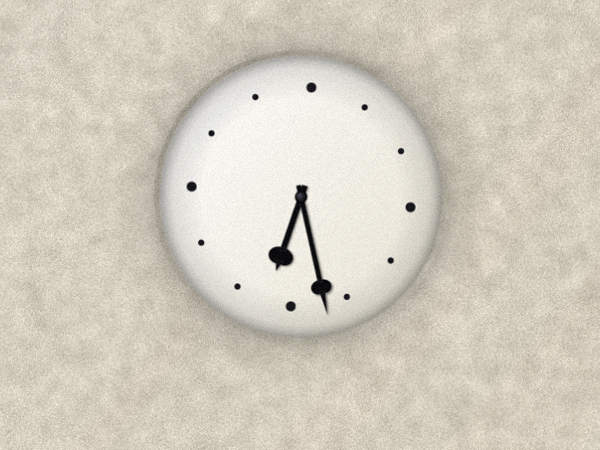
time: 6:27
